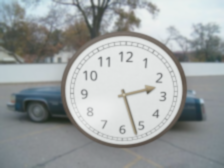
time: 2:27
